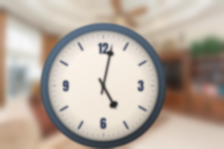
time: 5:02
